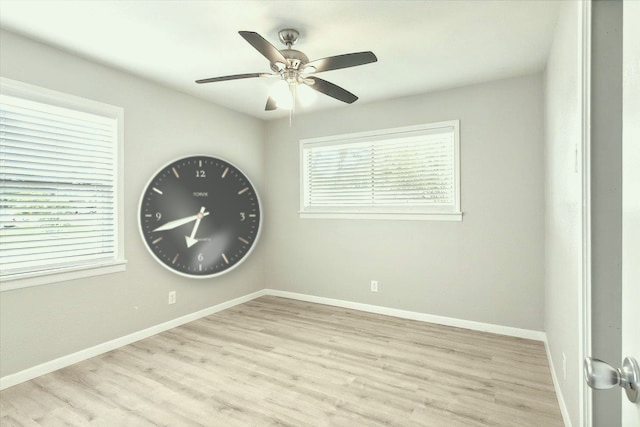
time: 6:42
